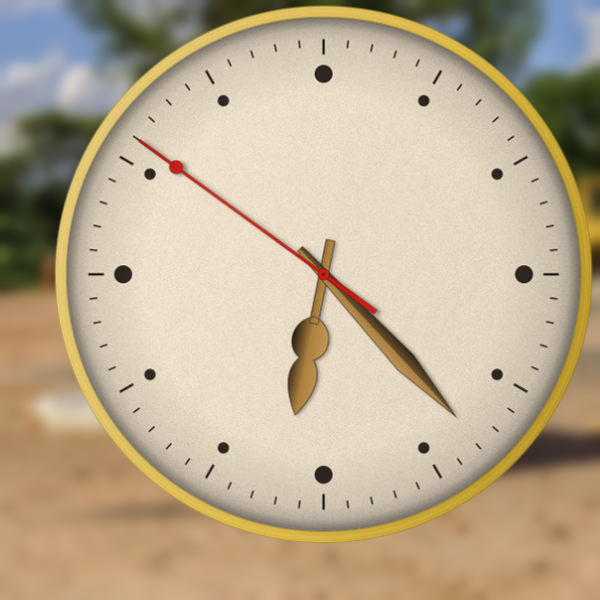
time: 6:22:51
